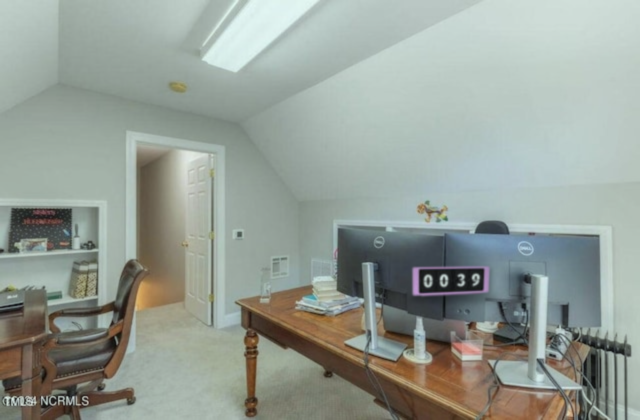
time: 0:39
